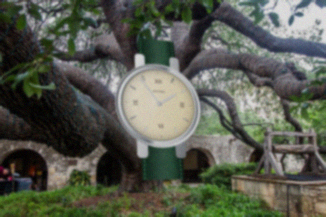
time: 1:54
